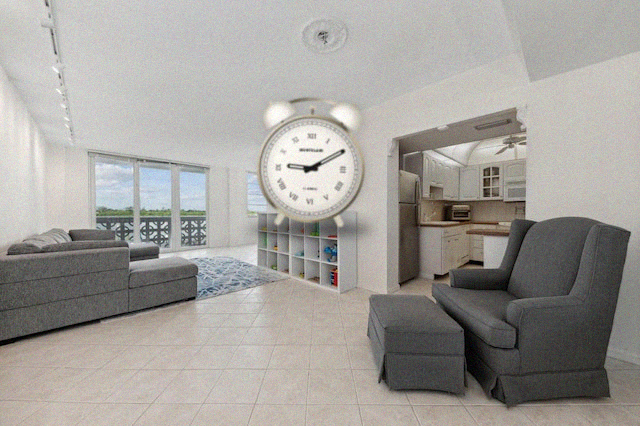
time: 9:10
